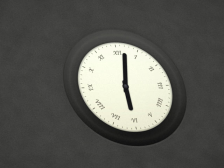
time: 6:02
